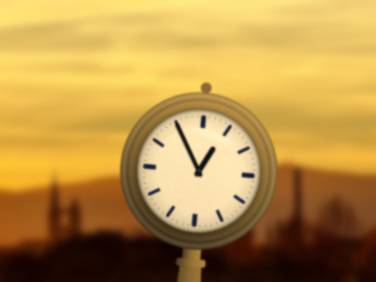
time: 12:55
